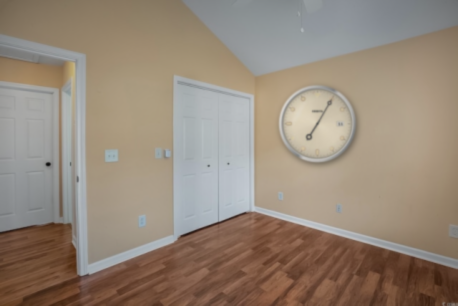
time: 7:05
